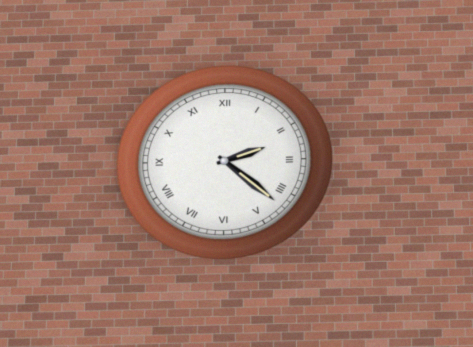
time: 2:22
